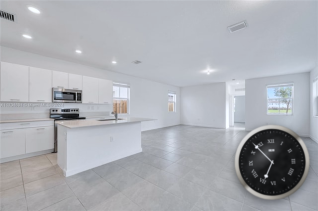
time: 6:53
